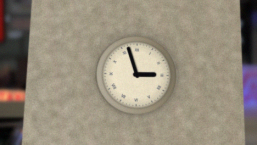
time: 2:57
